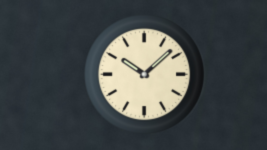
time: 10:08
